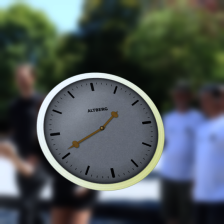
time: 1:41
